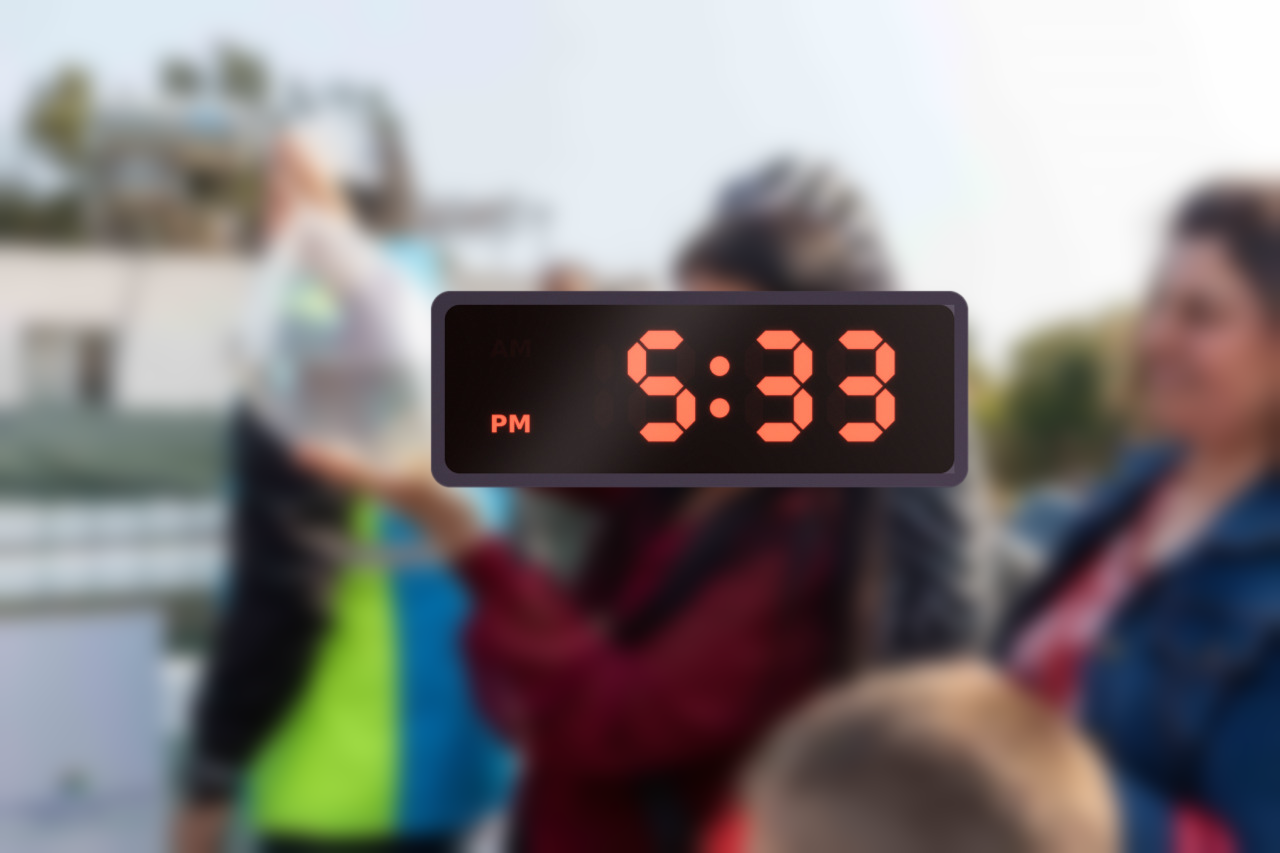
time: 5:33
